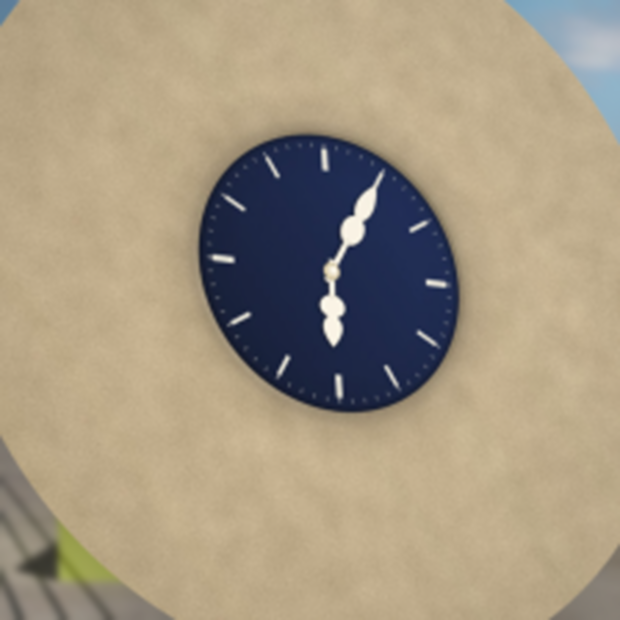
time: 6:05
